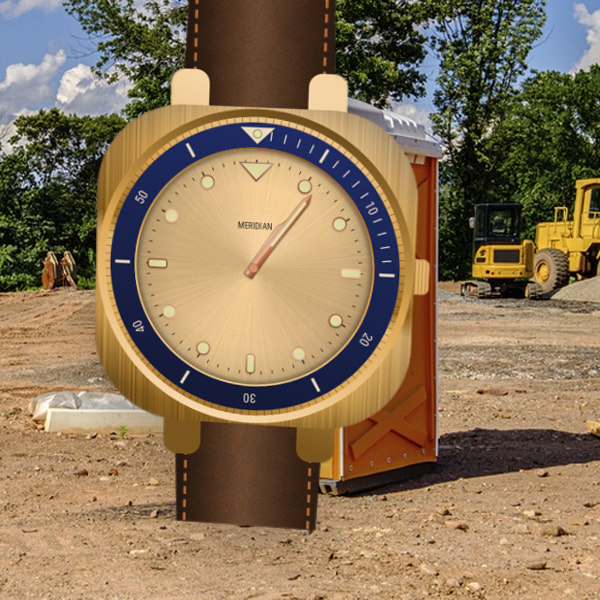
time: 1:06
